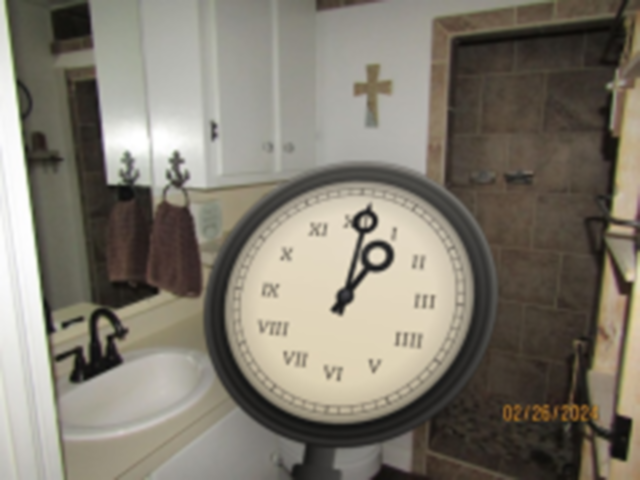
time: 1:01
